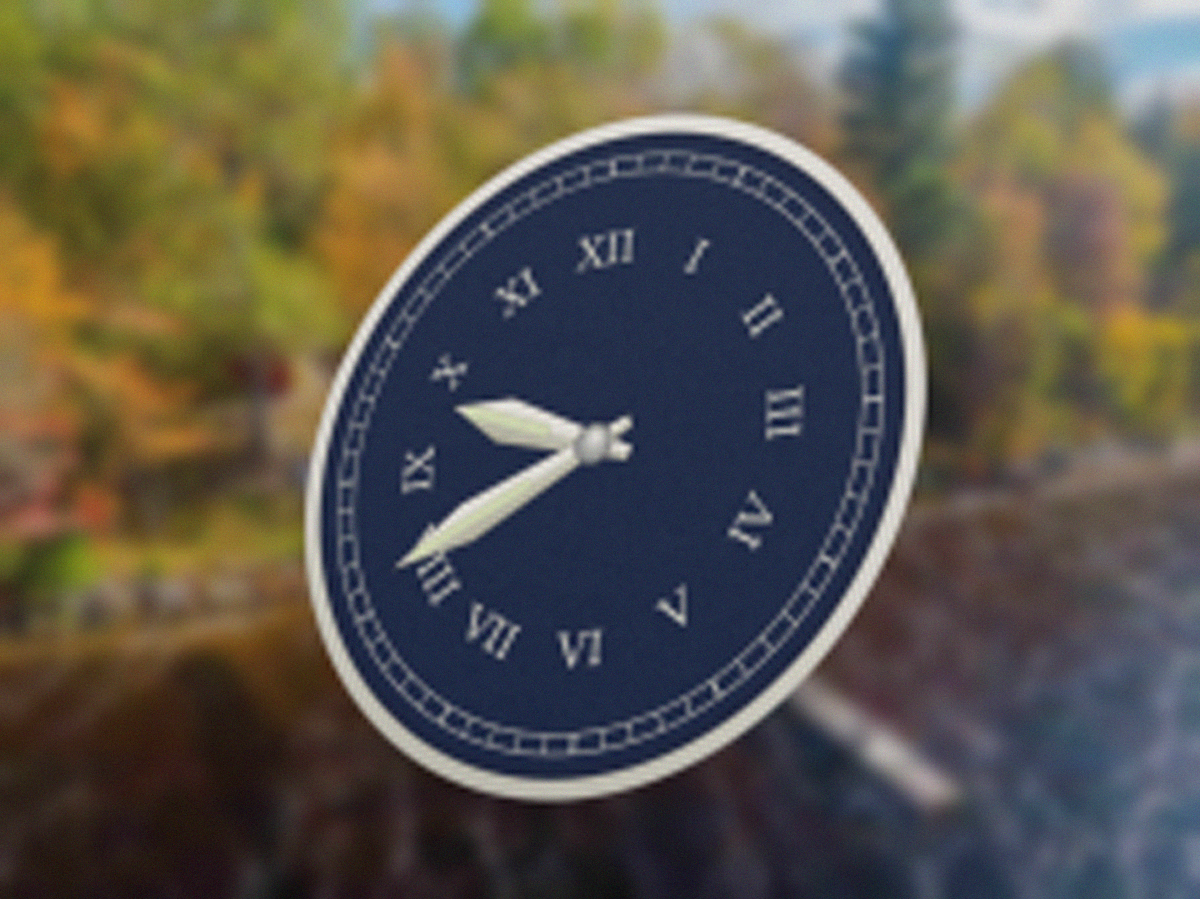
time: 9:41
